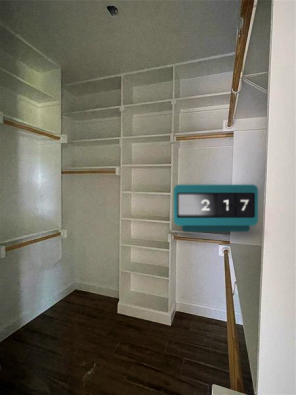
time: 2:17
